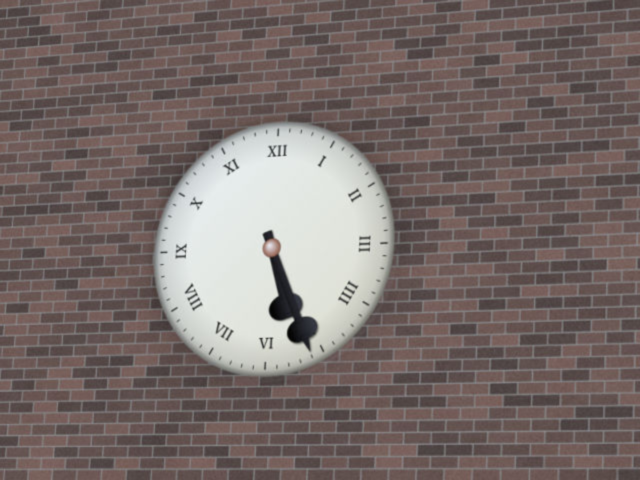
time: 5:26
